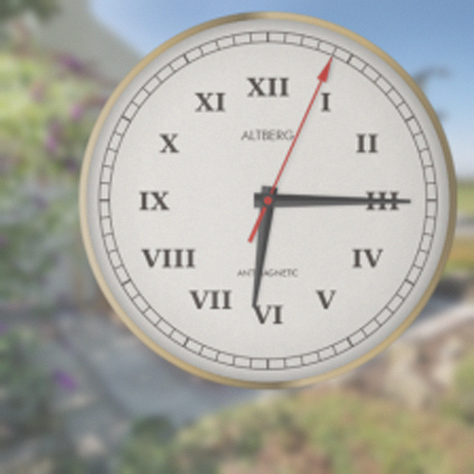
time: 6:15:04
